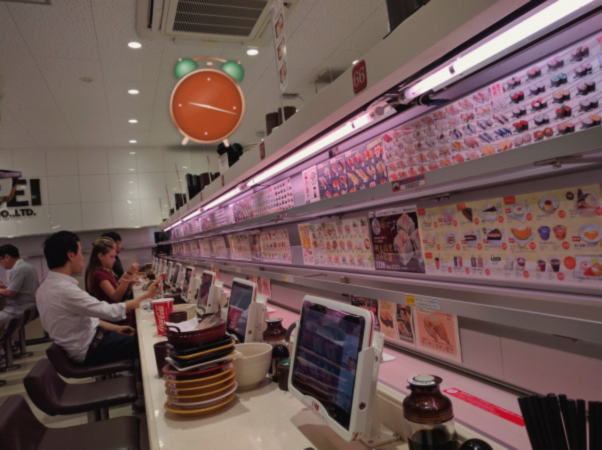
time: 9:17
